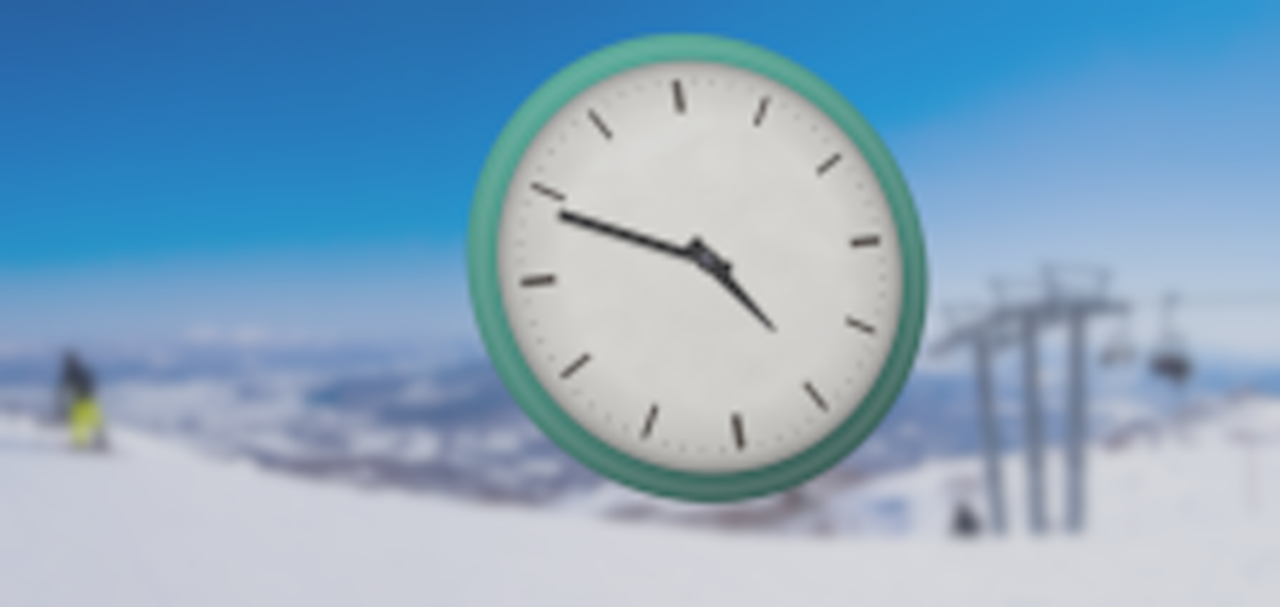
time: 4:49
